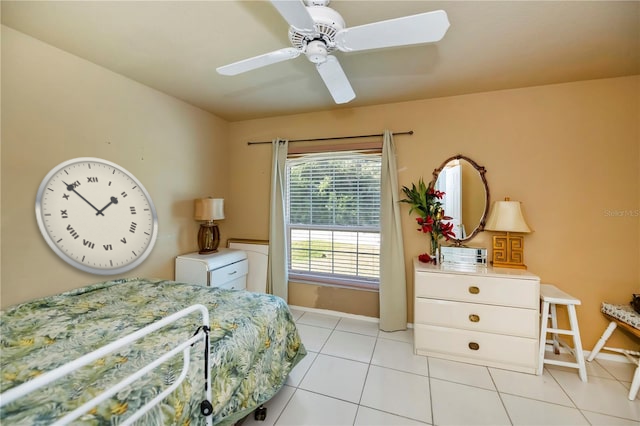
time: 1:53
